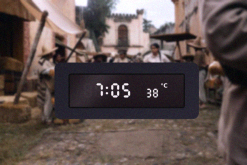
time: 7:05
